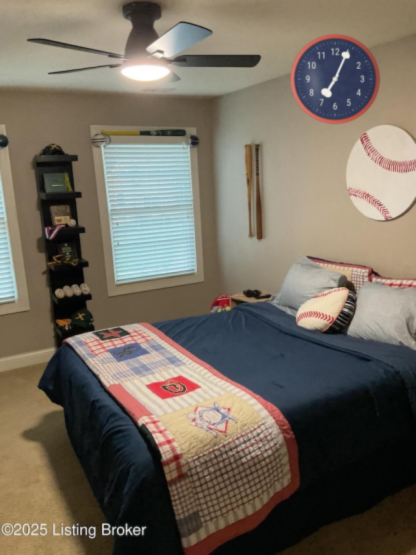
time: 7:04
